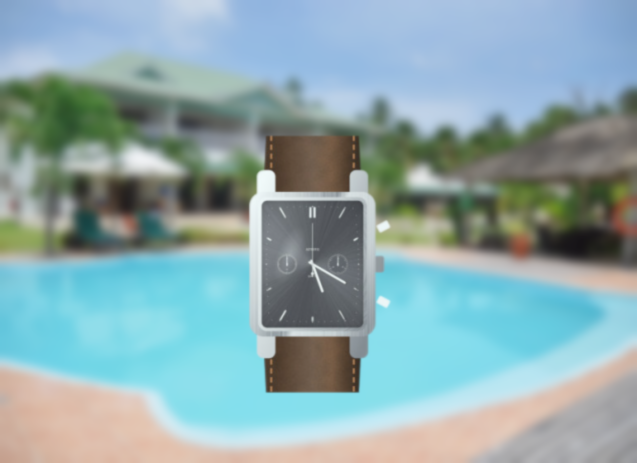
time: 5:20
